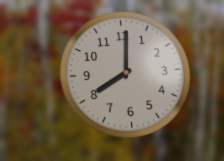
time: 8:01
